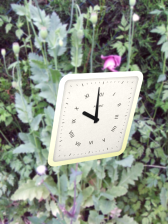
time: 9:59
